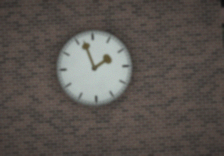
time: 1:57
